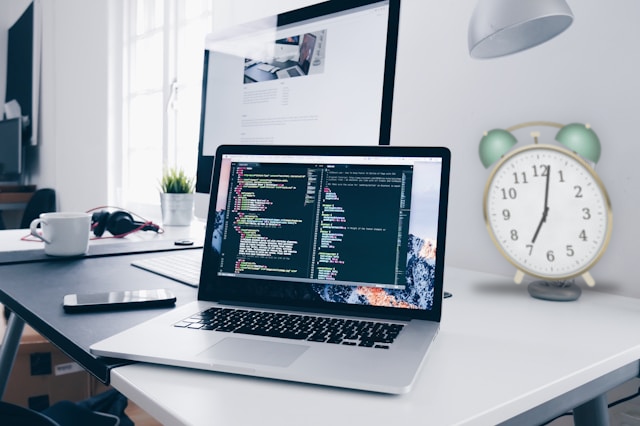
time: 7:02
